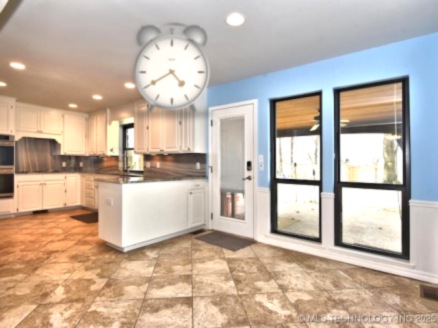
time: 4:40
